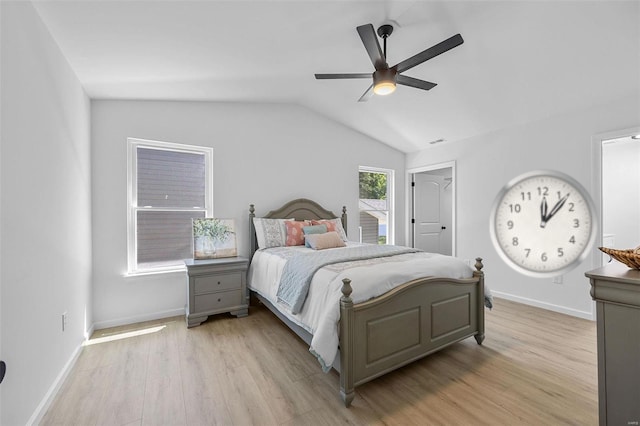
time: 12:07
